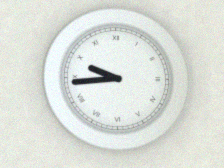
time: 9:44
